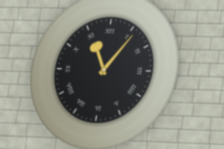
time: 11:06
